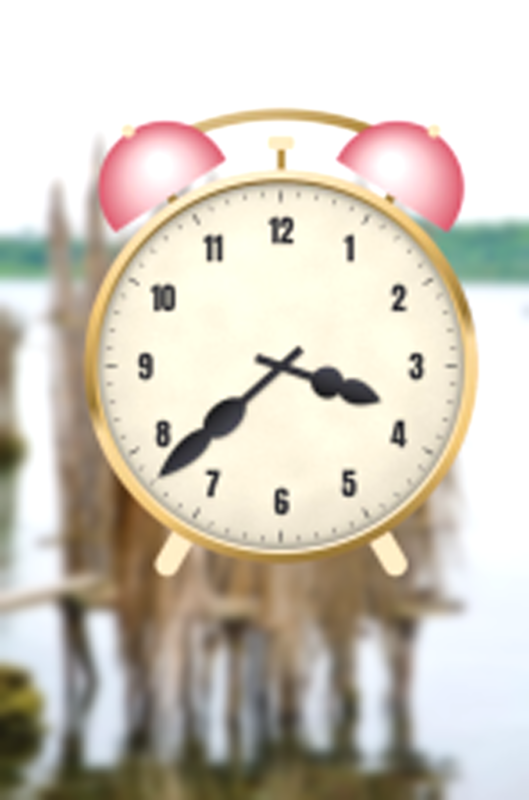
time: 3:38
